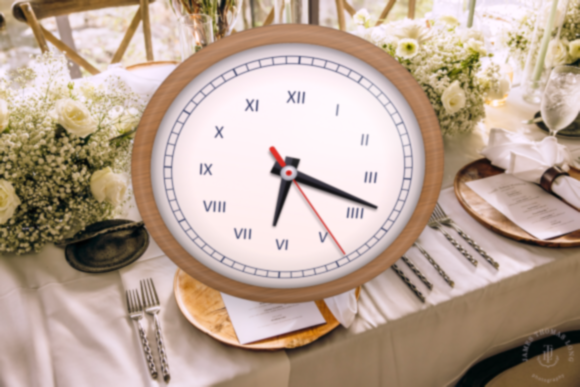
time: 6:18:24
